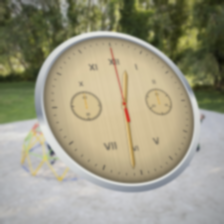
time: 12:31
